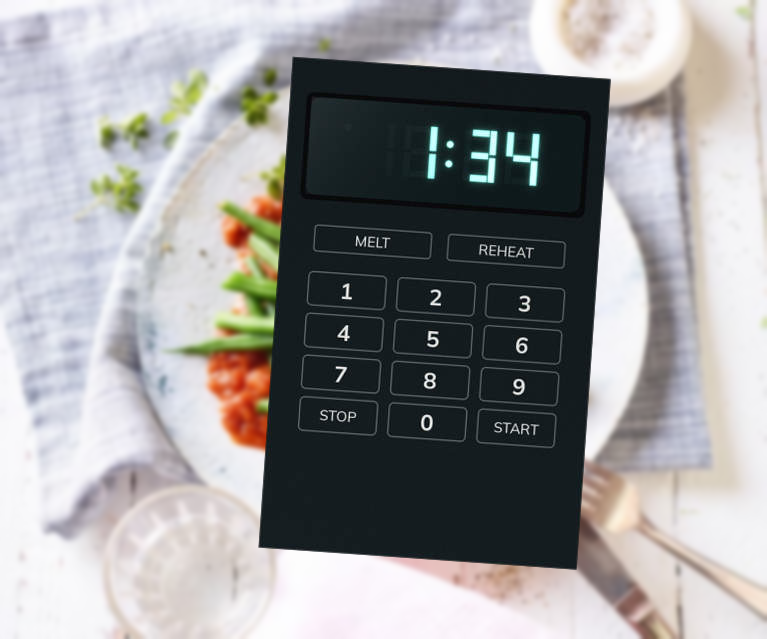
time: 1:34
